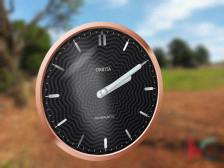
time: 2:10
